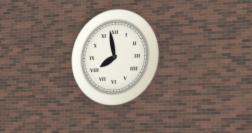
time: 7:58
